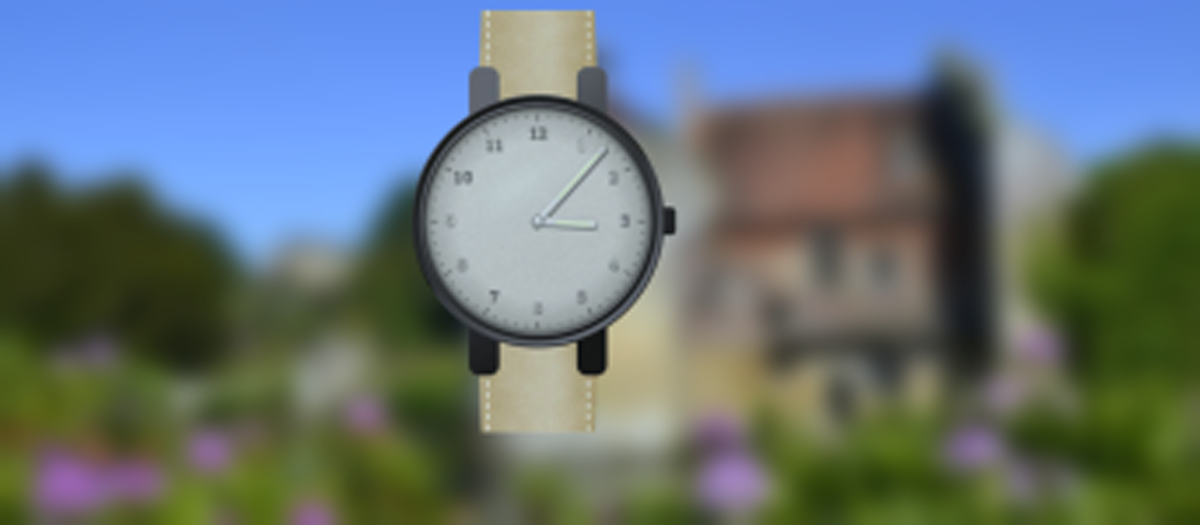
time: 3:07
